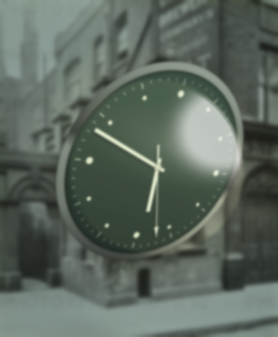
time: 5:48:27
